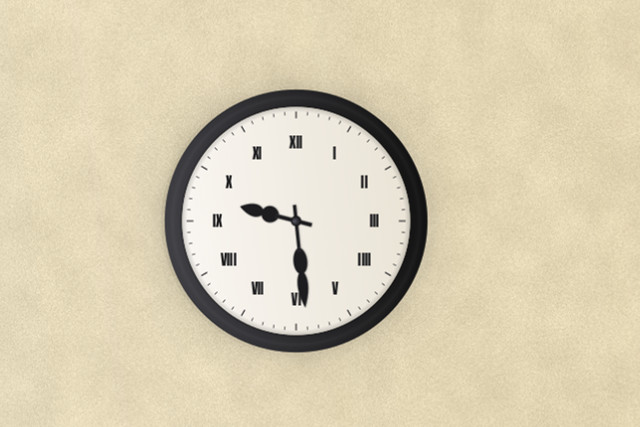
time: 9:29
